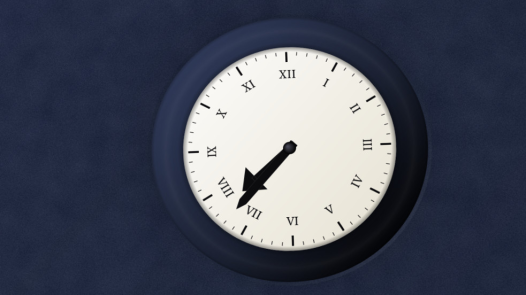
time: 7:37
